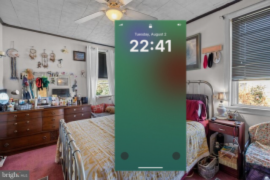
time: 22:41
